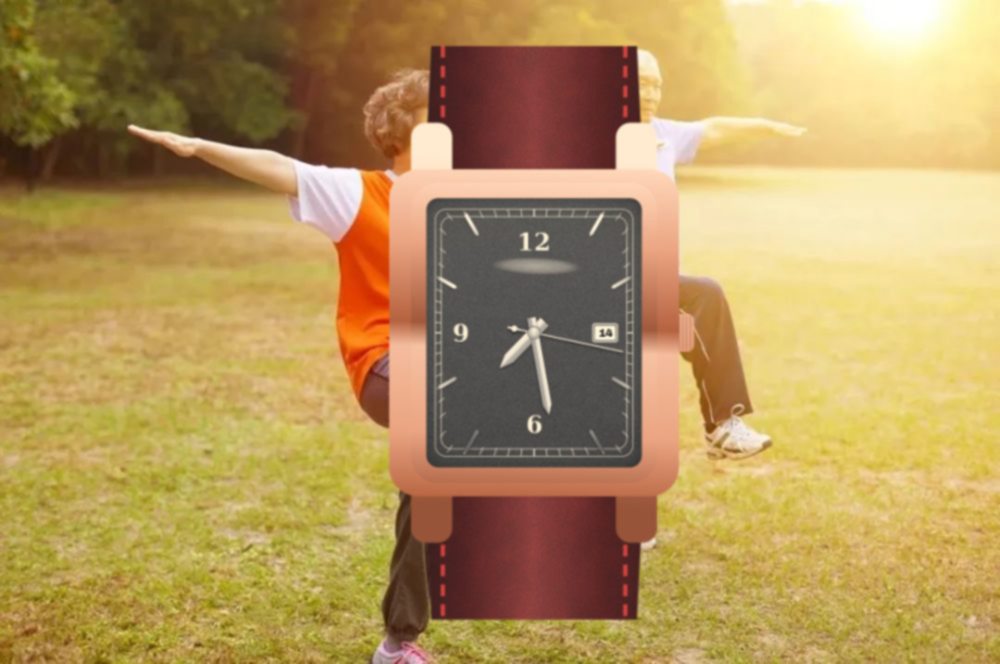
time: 7:28:17
